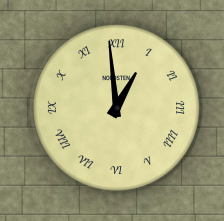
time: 12:59
